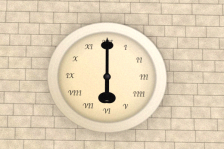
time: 6:00
